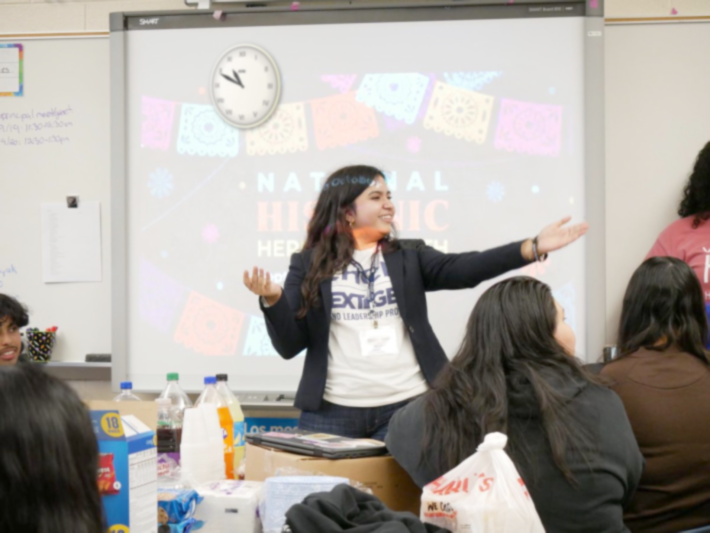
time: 10:49
